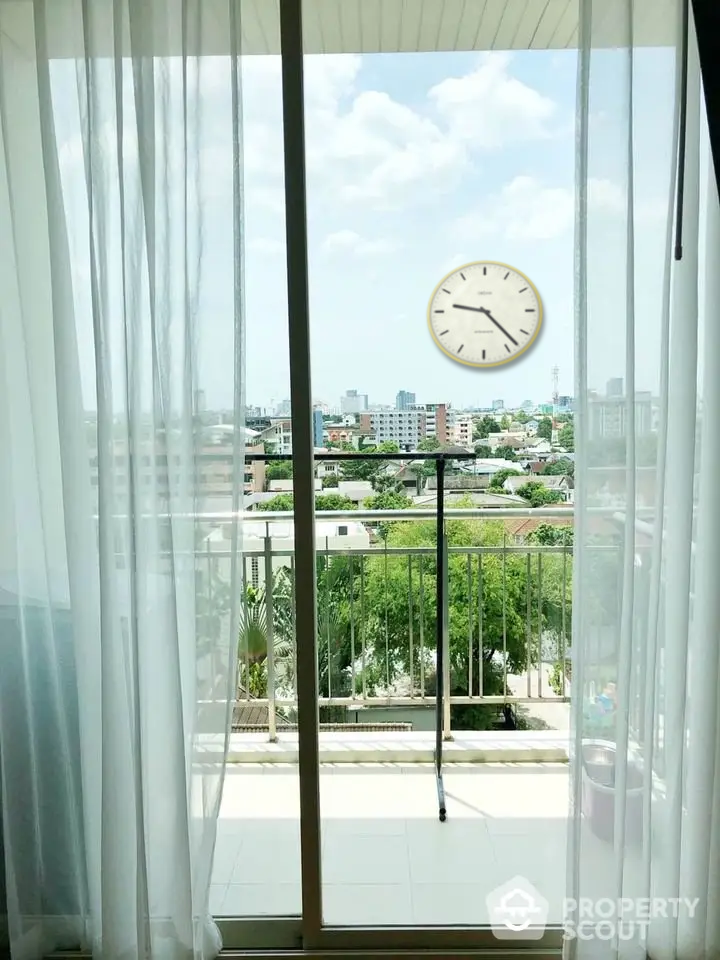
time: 9:23
